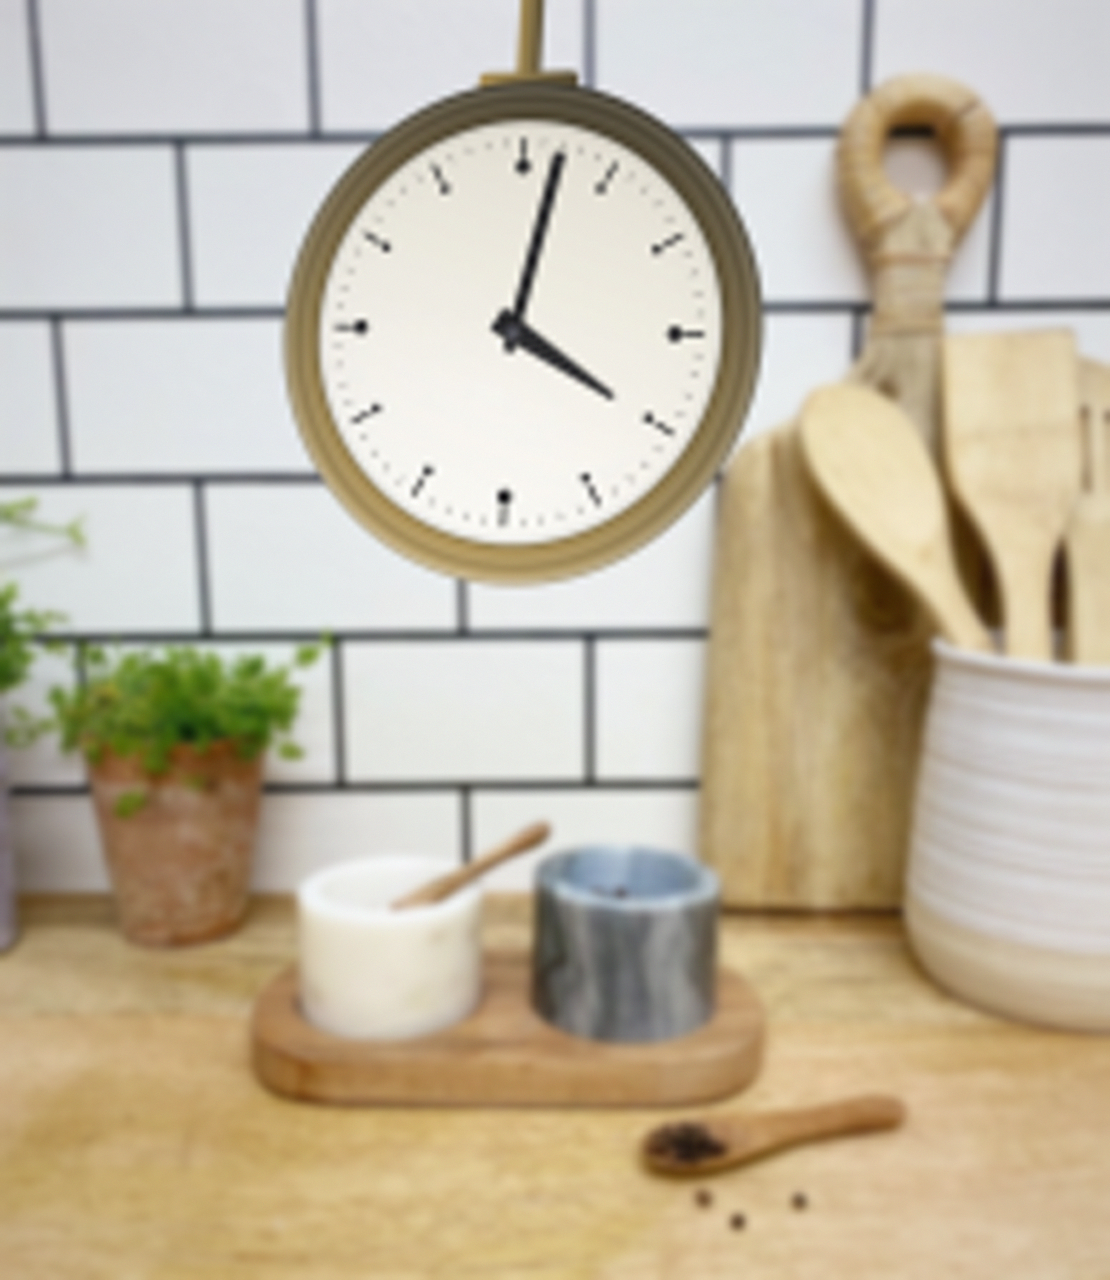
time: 4:02
